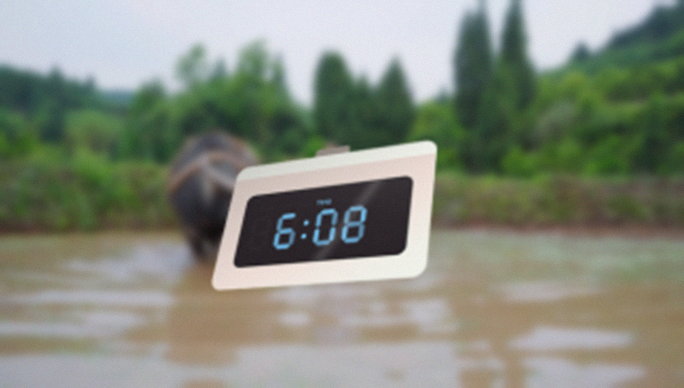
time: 6:08
